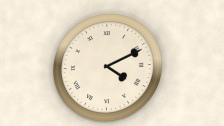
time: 4:11
